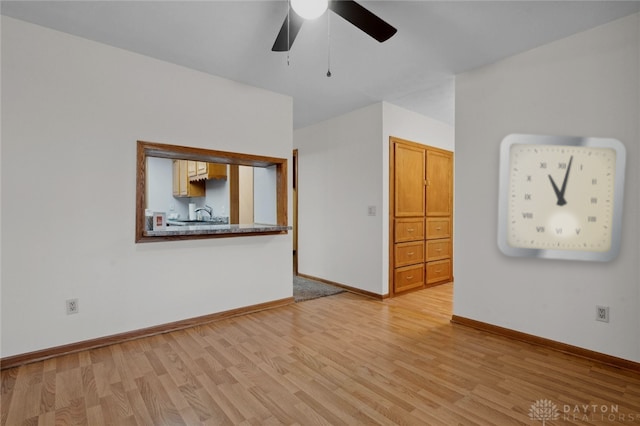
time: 11:02
